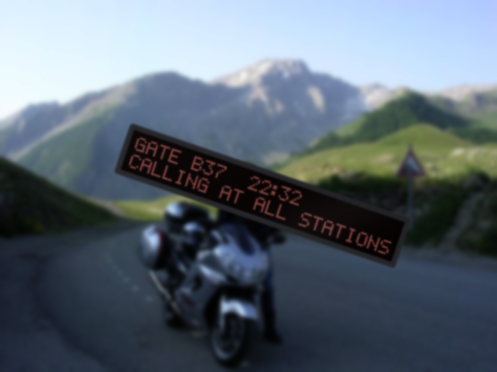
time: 22:32
